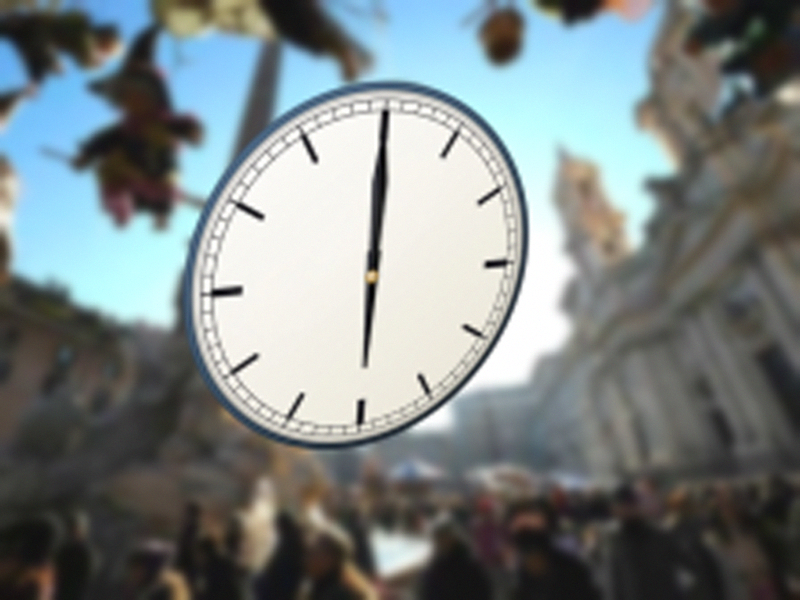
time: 6:00
